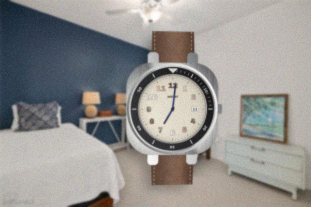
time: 7:01
